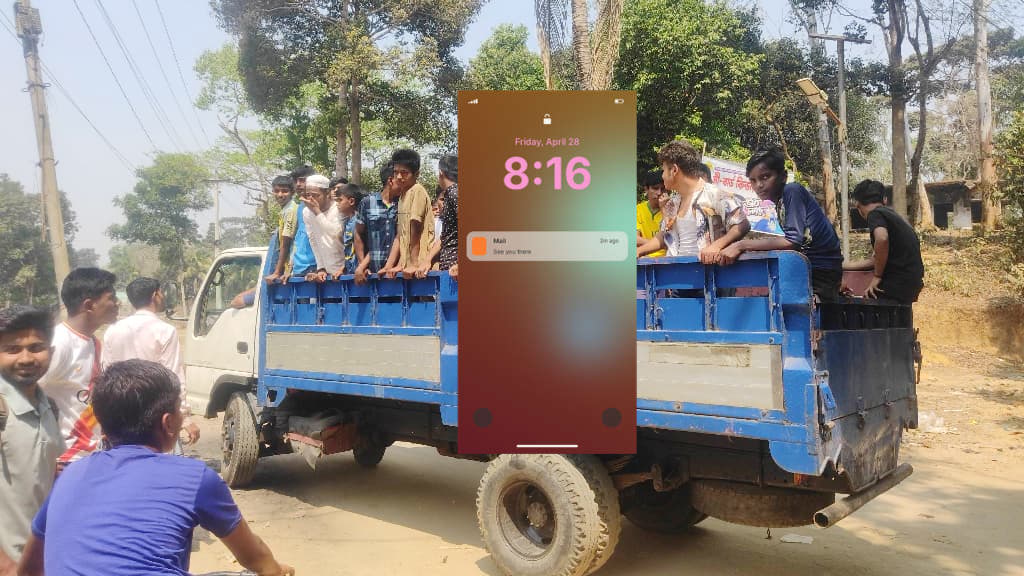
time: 8:16
